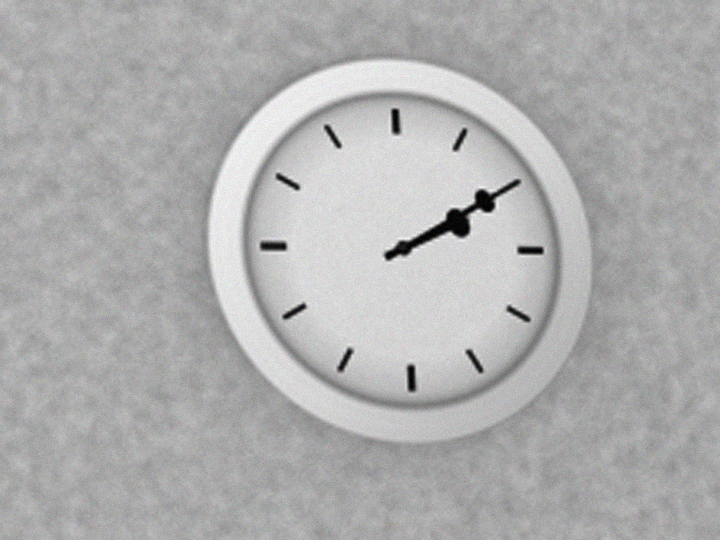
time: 2:10
